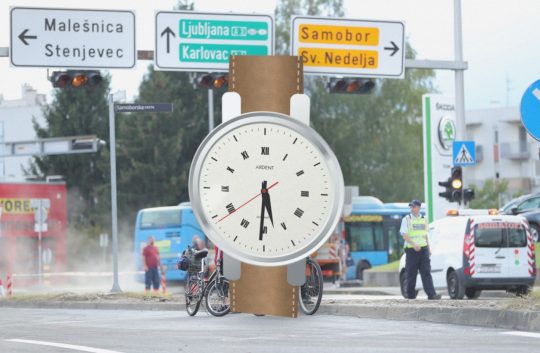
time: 5:30:39
